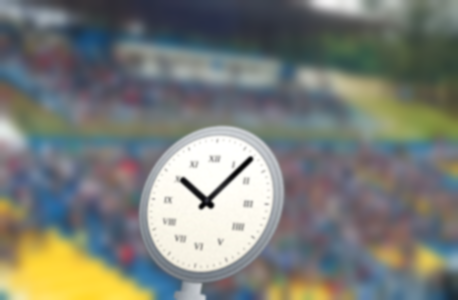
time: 10:07
